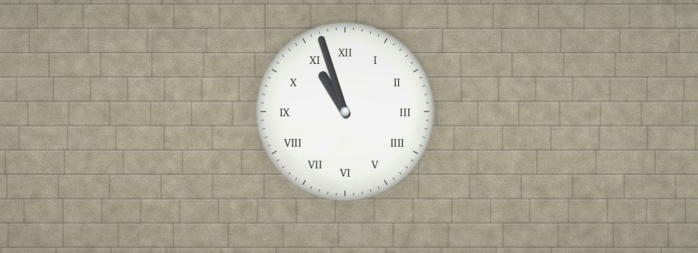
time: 10:57
